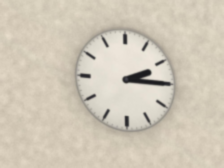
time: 2:15
